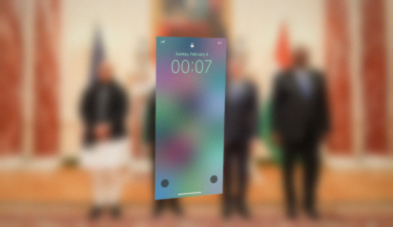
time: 0:07
